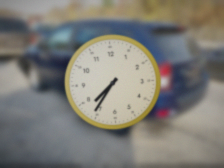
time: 7:36
